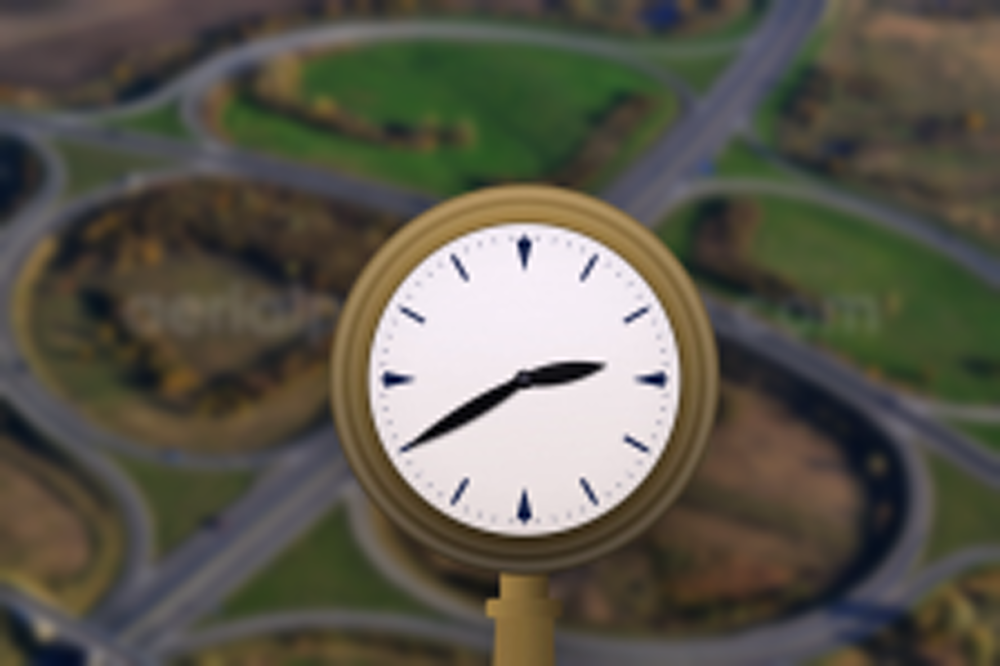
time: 2:40
